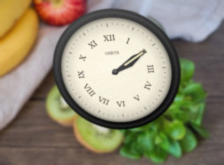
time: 2:10
